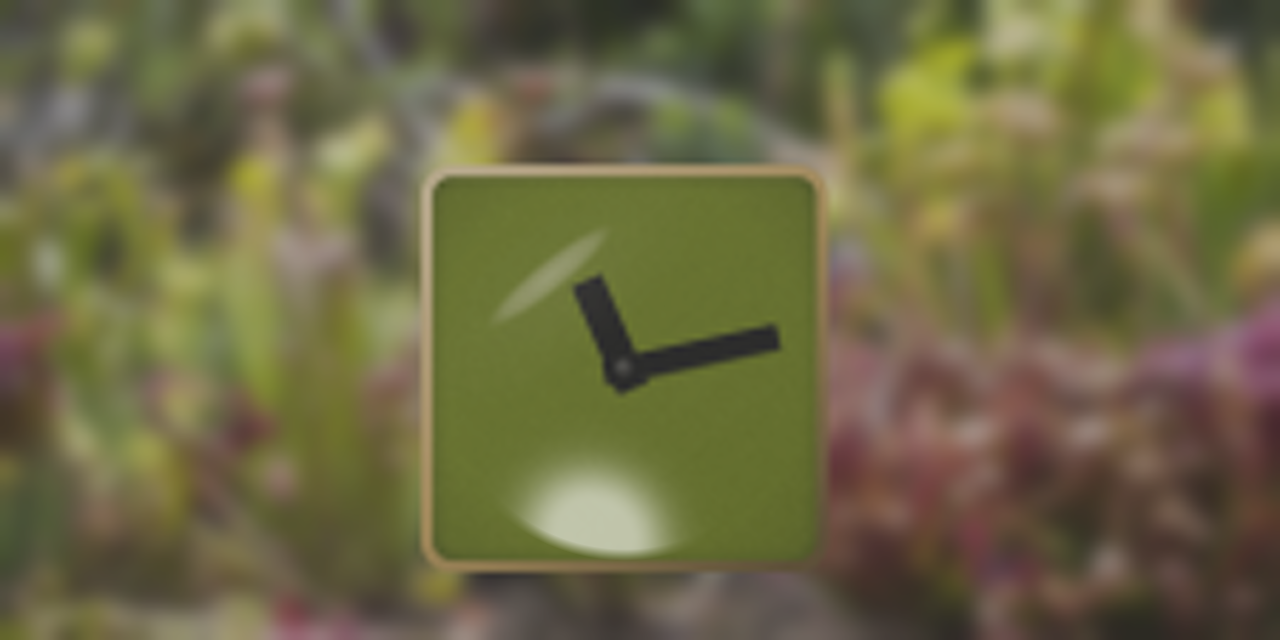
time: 11:13
